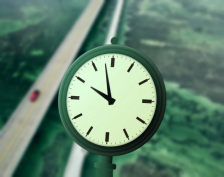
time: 9:58
